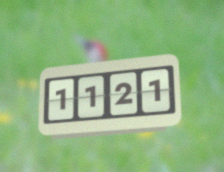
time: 11:21
